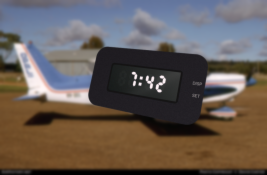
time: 7:42
